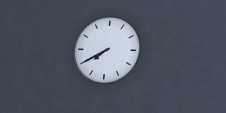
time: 7:40
